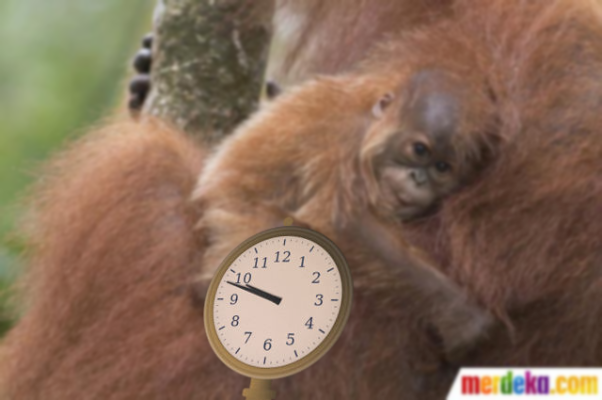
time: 9:48
